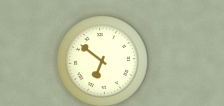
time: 6:52
